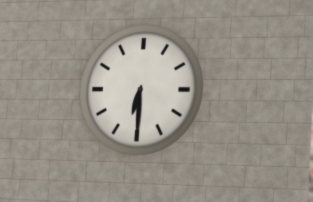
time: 6:30
